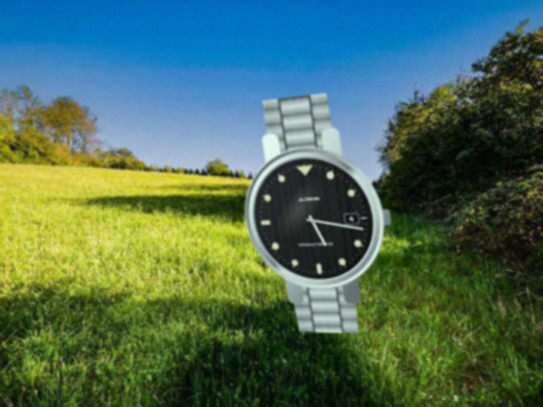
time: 5:17
